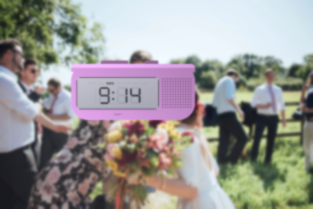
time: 9:14
